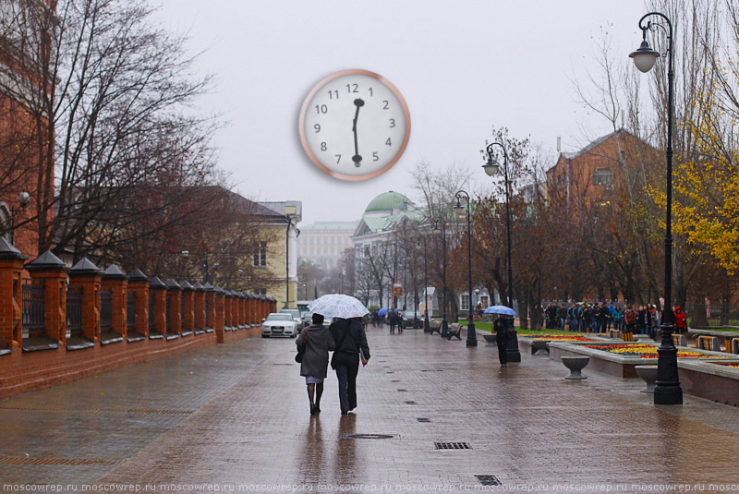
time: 12:30
